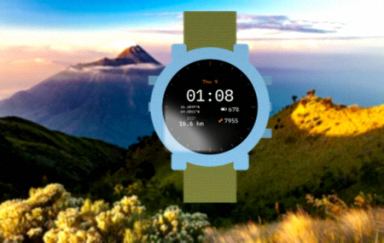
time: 1:08
